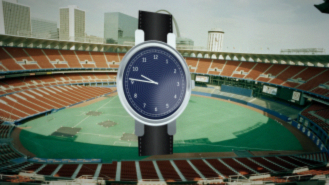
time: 9:46
